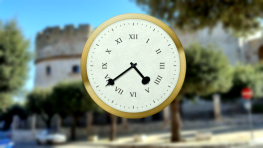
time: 4:39
